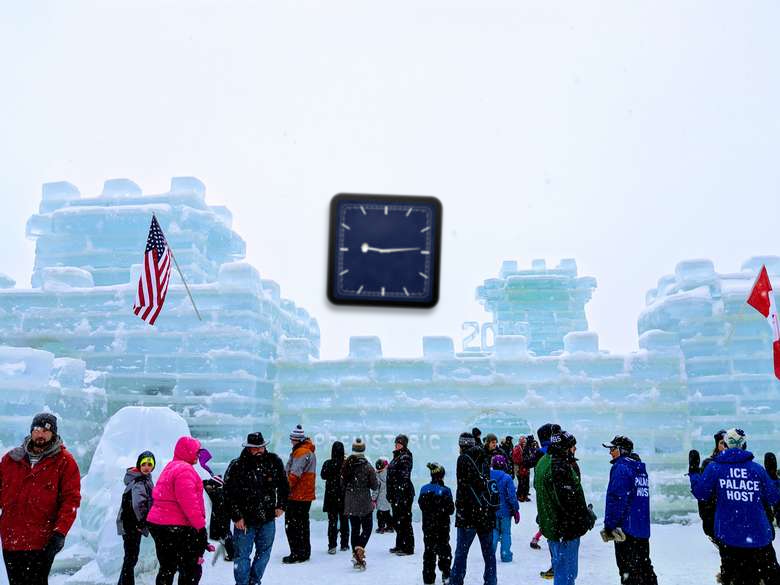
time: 9:14
